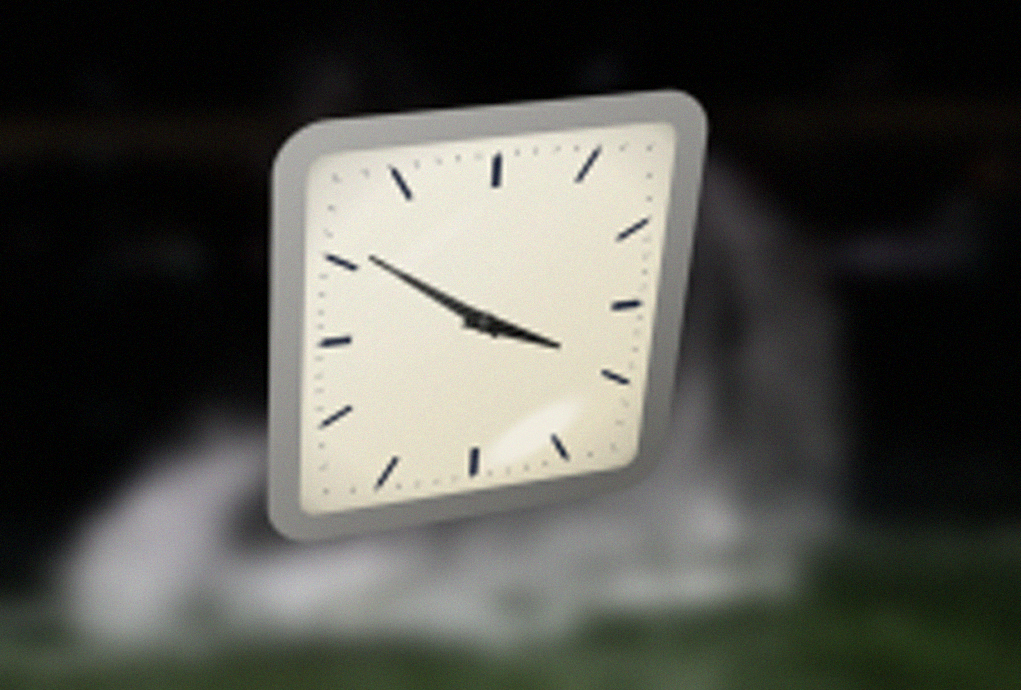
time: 3:51
